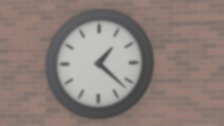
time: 1:22
